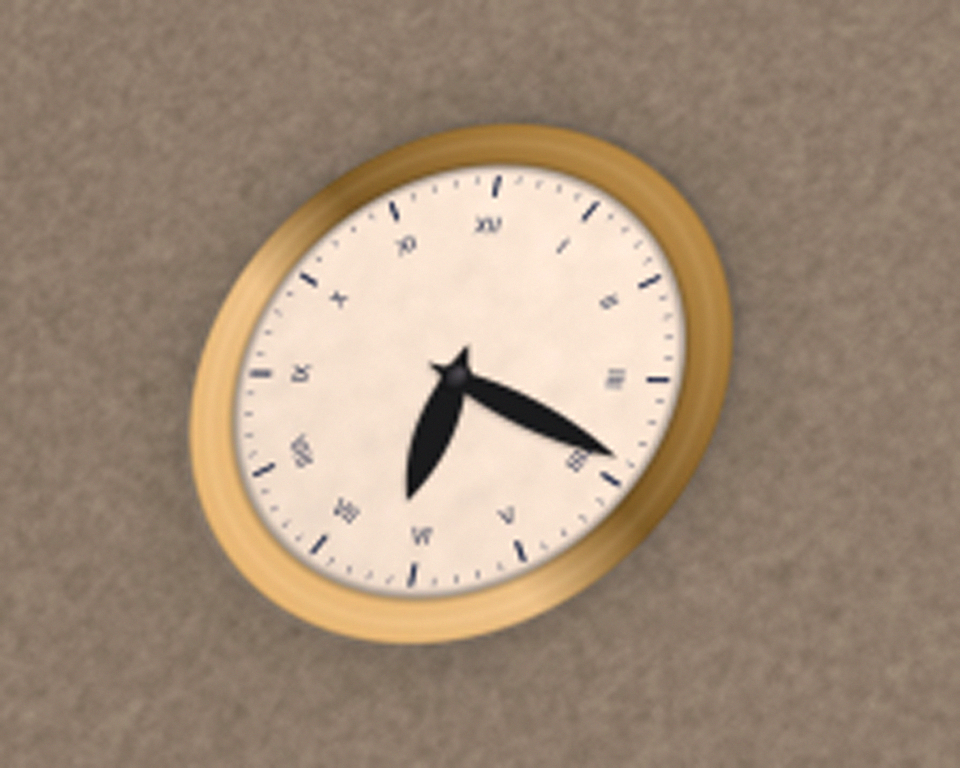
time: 6:19
